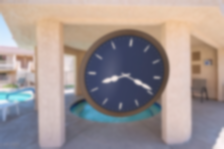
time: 8:19
